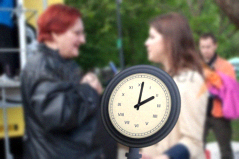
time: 2:01
